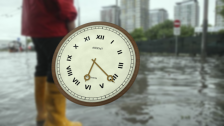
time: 6:21
